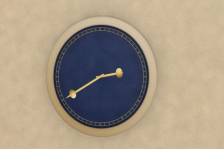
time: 2:40
